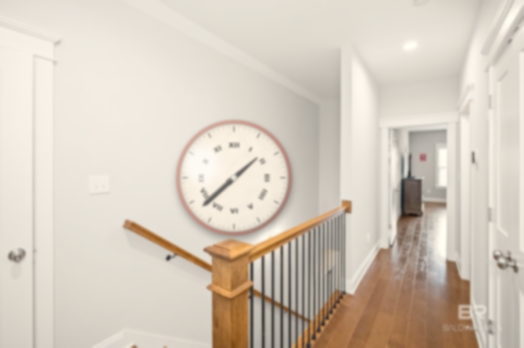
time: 1:38
